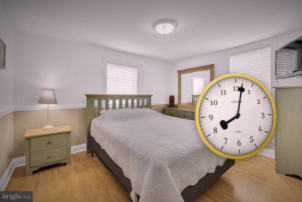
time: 8:02
